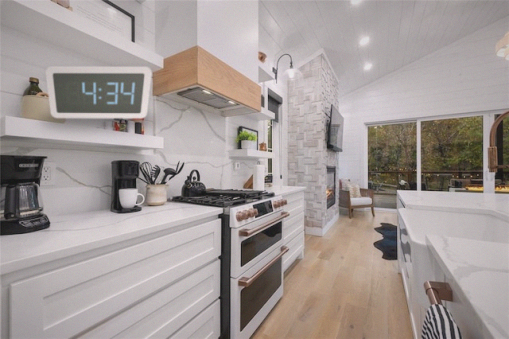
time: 4:34
